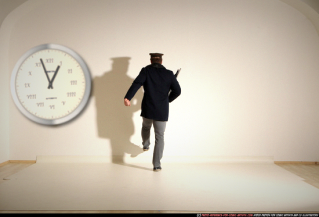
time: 12:57
